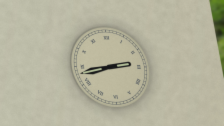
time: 2:43
